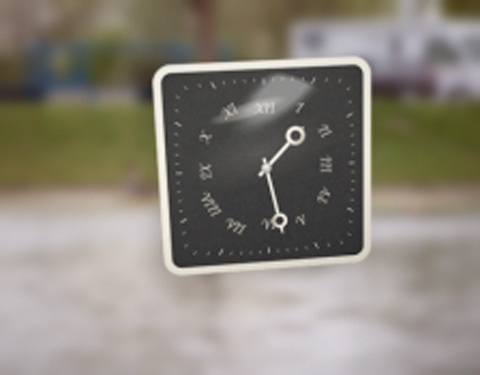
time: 1:28
